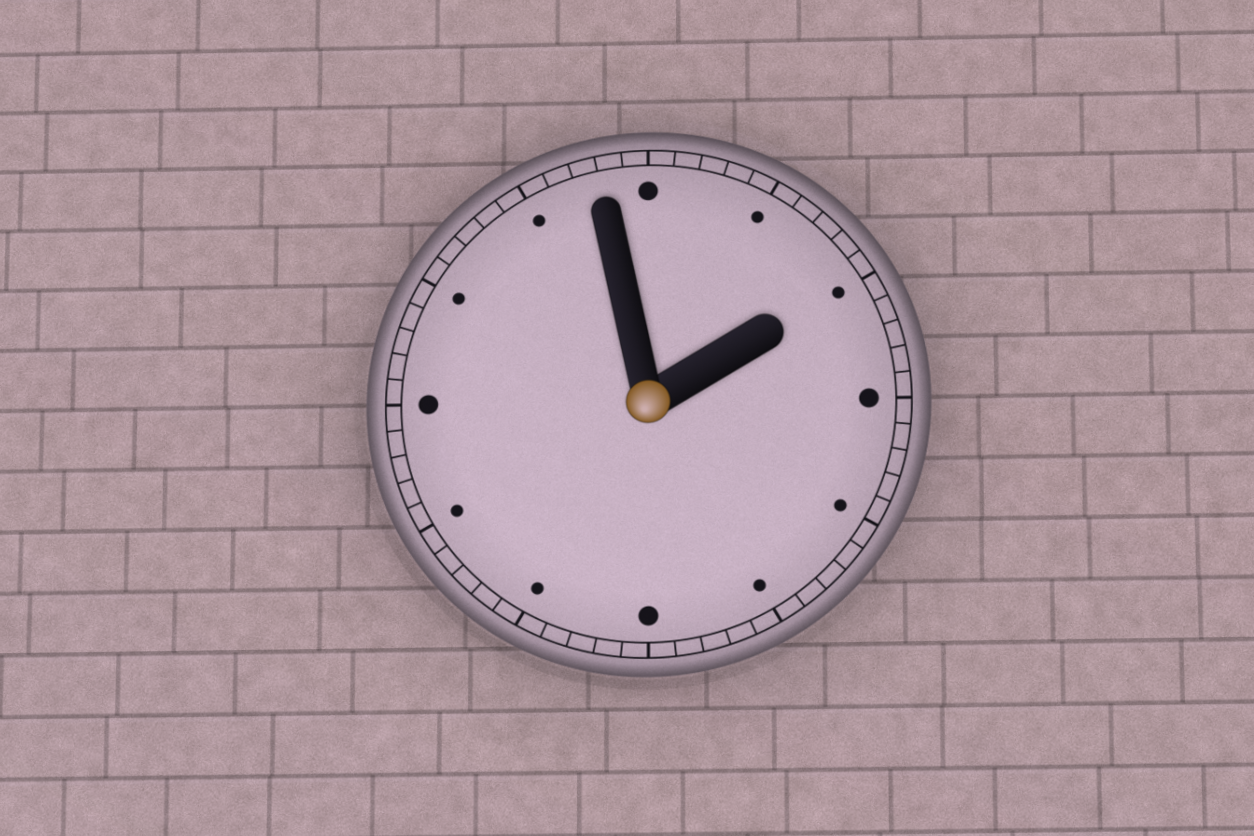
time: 1:58
